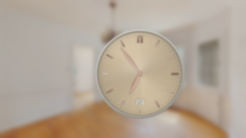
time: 6:54
